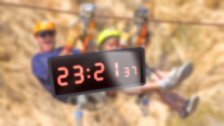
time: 23:21:37
